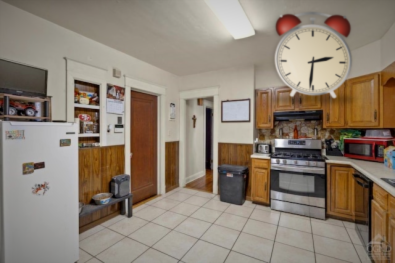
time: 2:31
